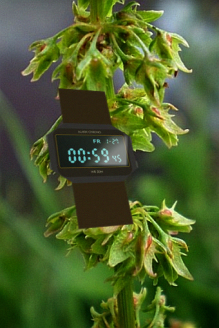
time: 0:59:45
